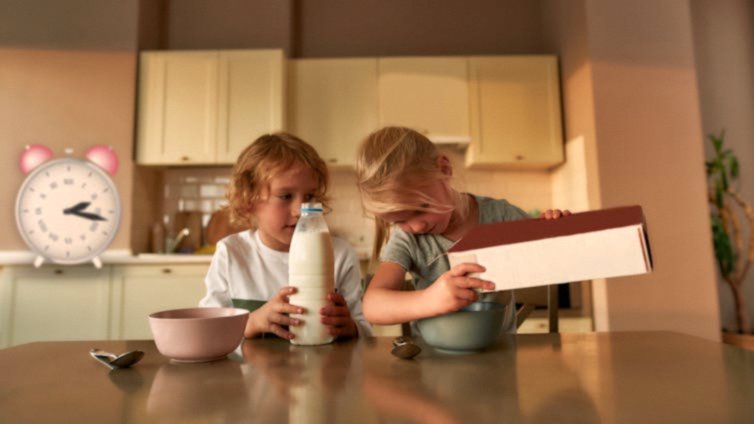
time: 2:17
